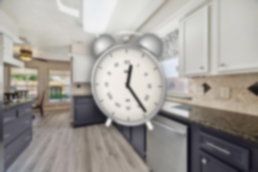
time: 12:24
